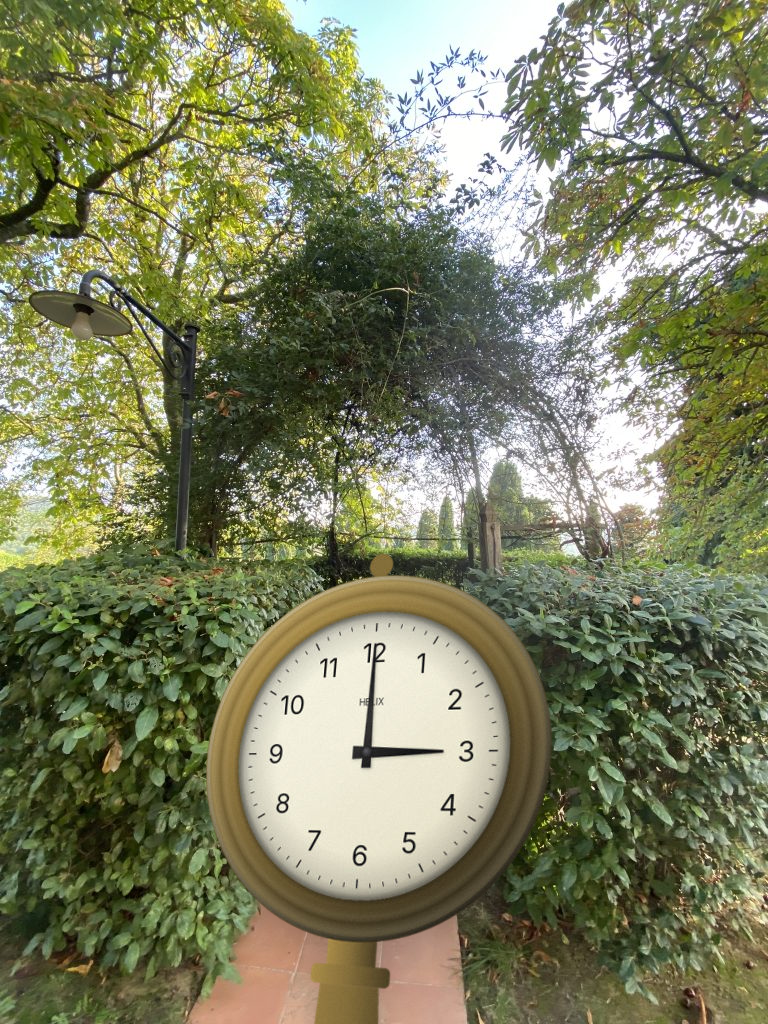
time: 3:00
